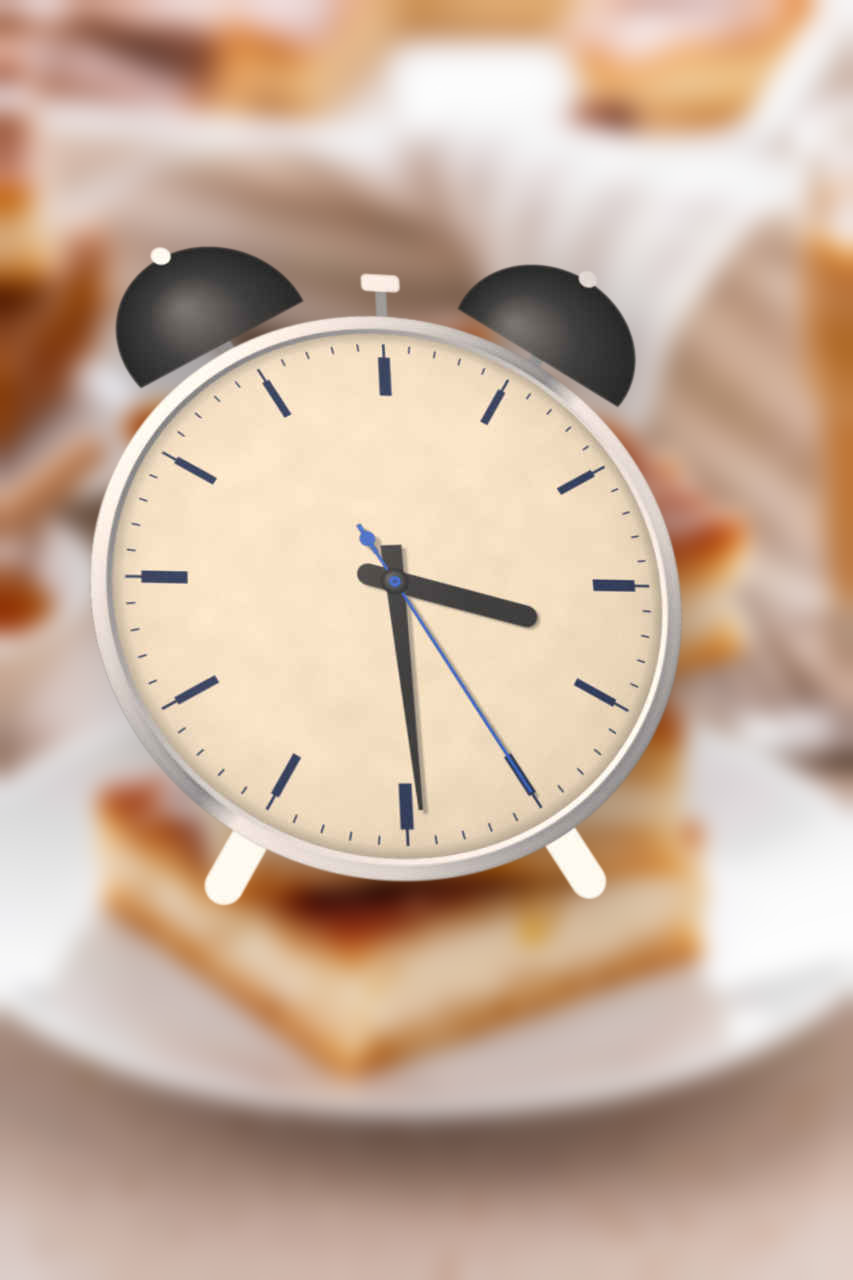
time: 3:29:25
